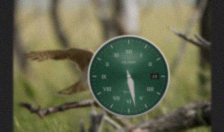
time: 5:28
